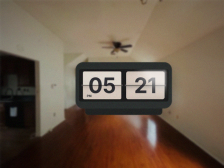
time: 5:21
